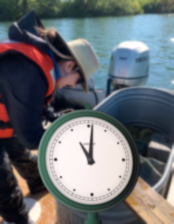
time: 11:01
